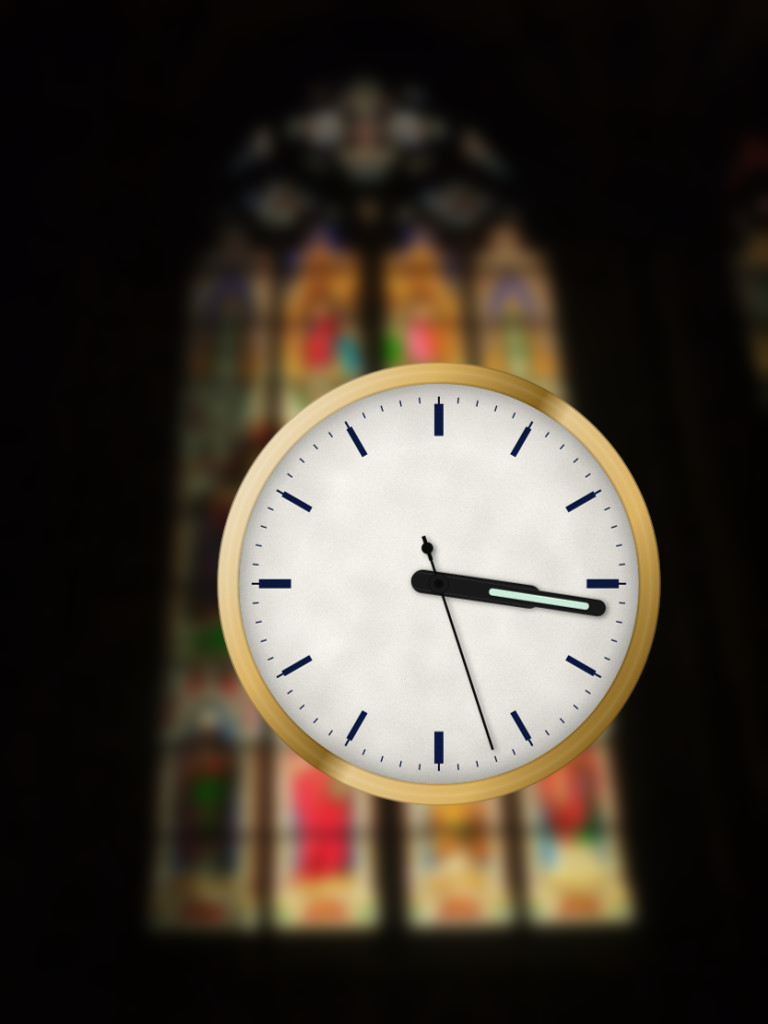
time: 3:16:27
